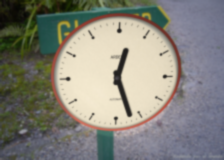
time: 12:27
